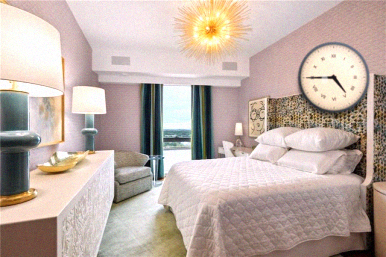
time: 4:45
